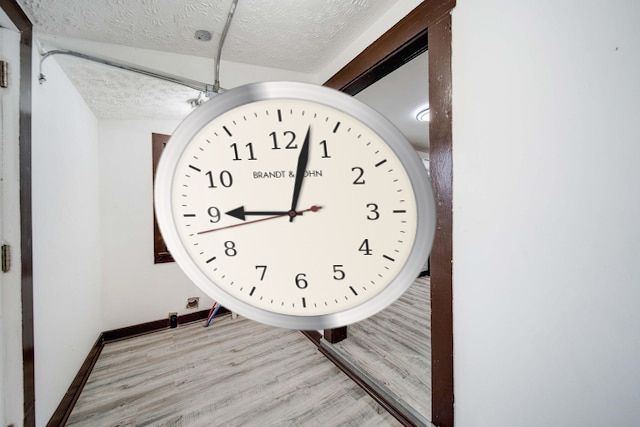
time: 9:02:43
